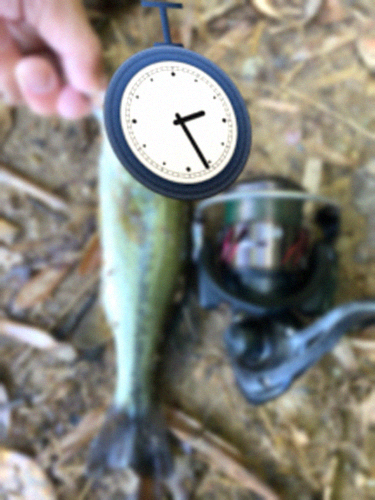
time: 2:26
